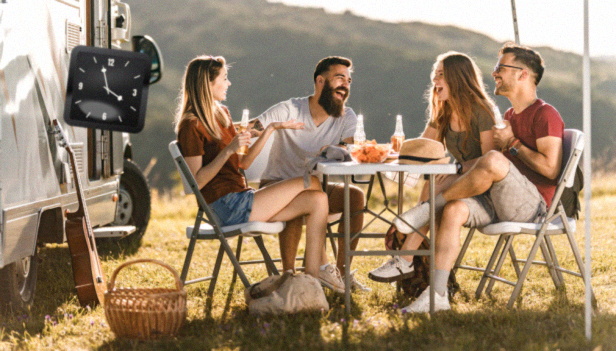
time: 3:57
